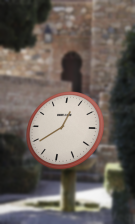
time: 12:39
